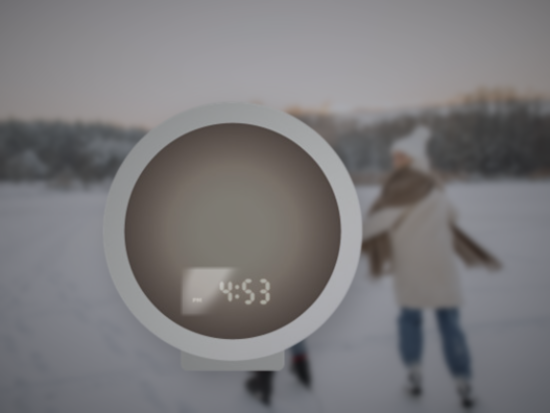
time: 4:53
